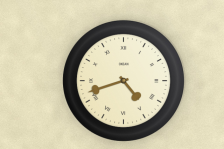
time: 4:42
